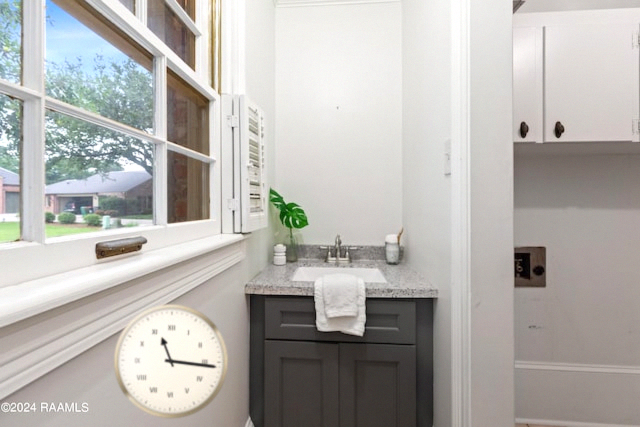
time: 11:16
